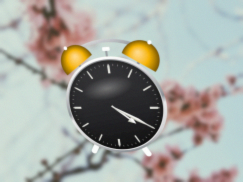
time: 4:20
